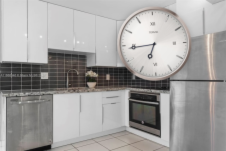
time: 6:44
